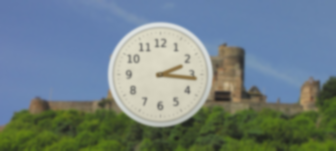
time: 2:16
